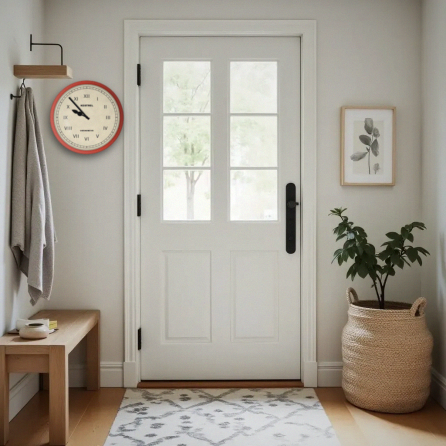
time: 9:53
